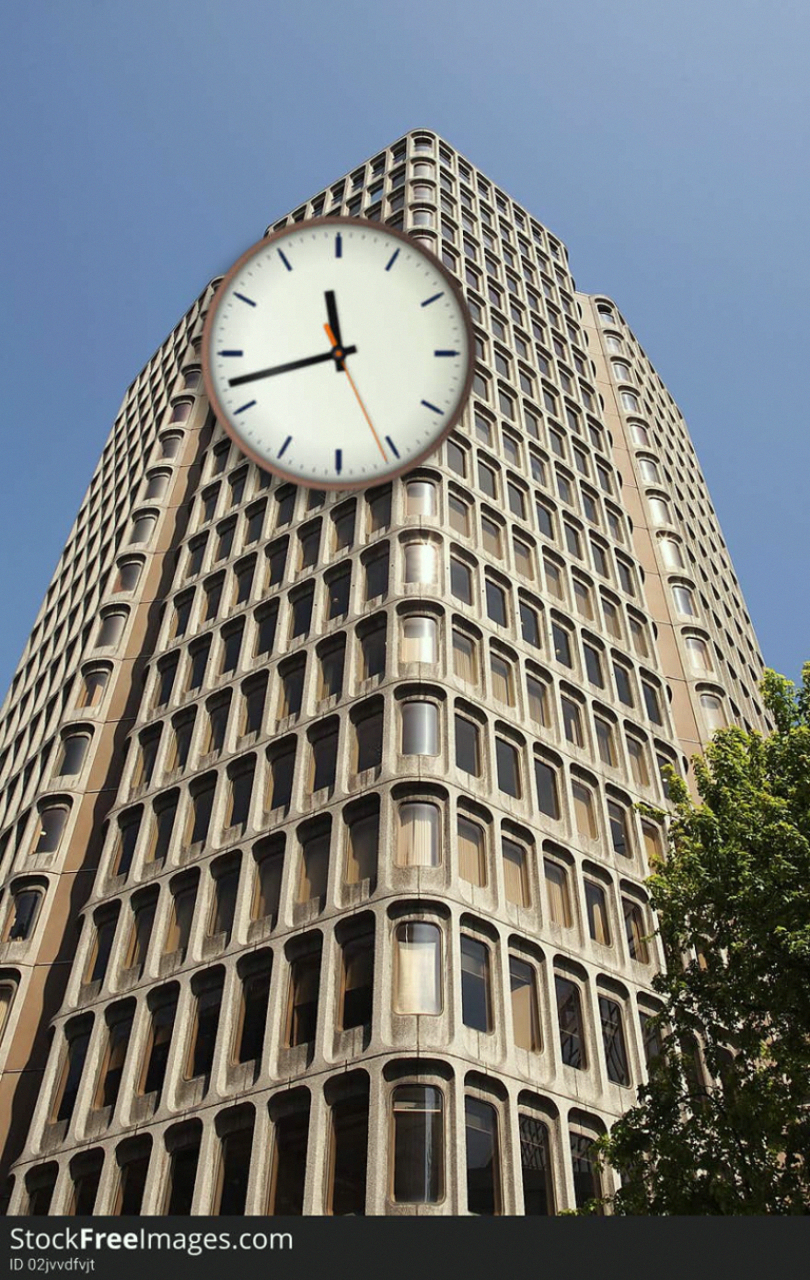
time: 11:42:26
